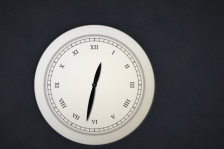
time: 12:32
